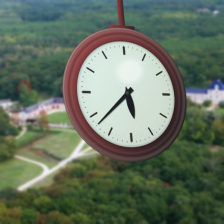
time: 5:38
